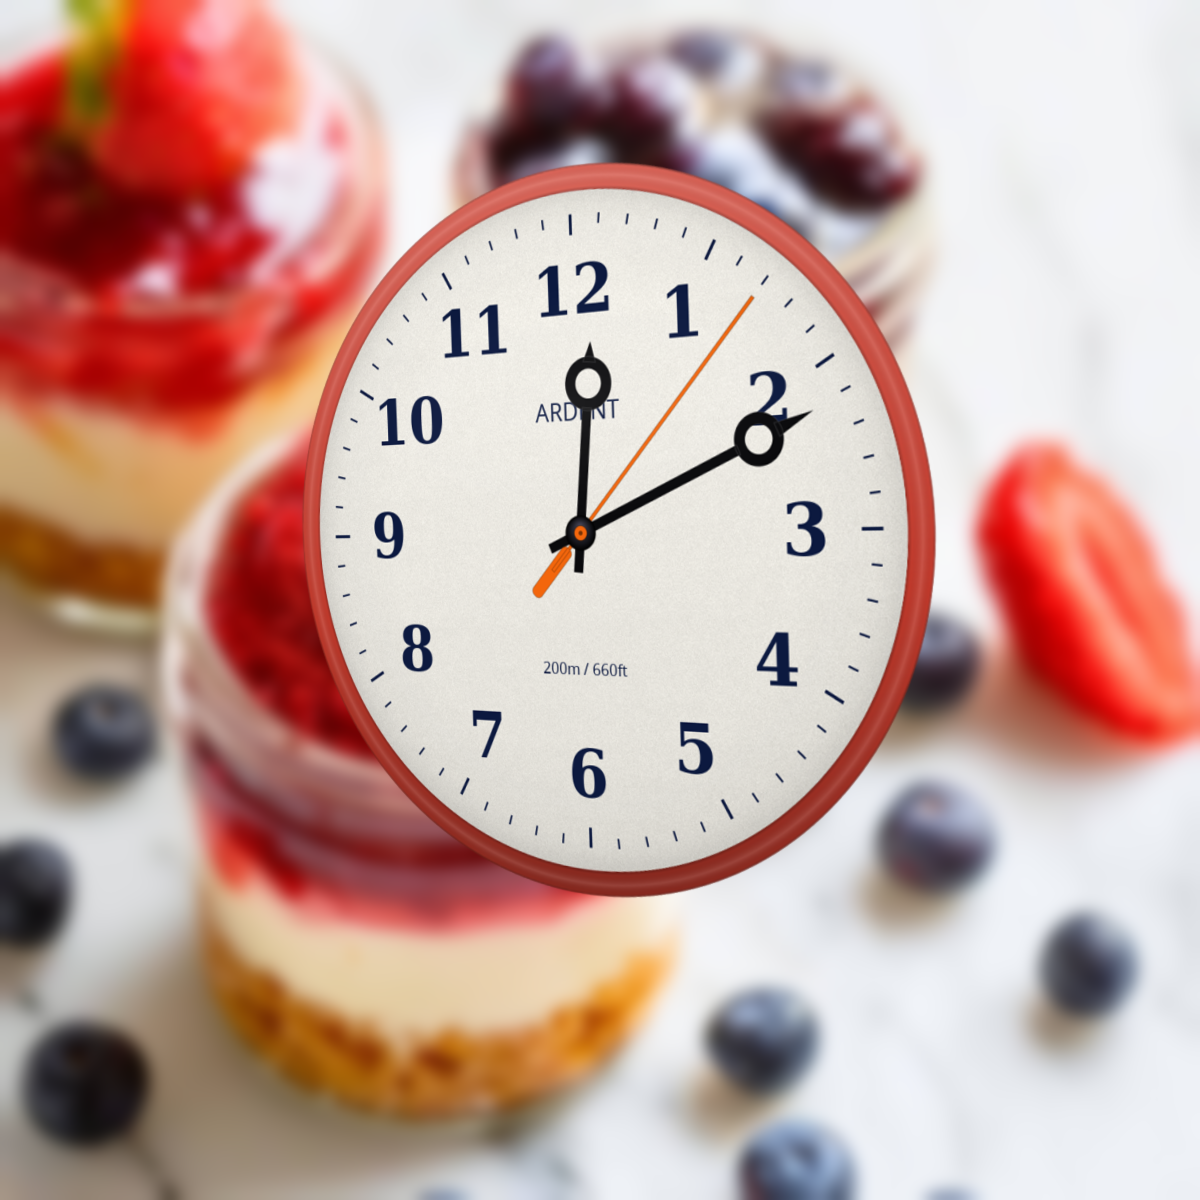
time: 12:11:07
